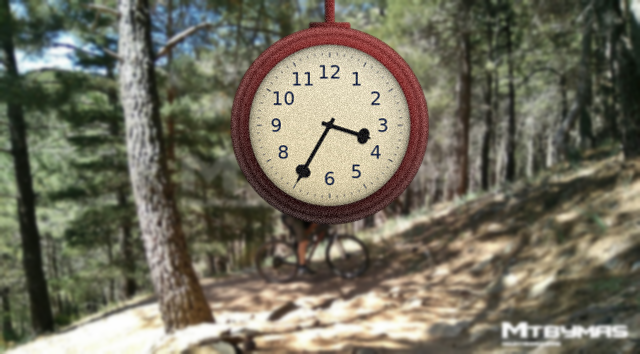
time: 3:35
